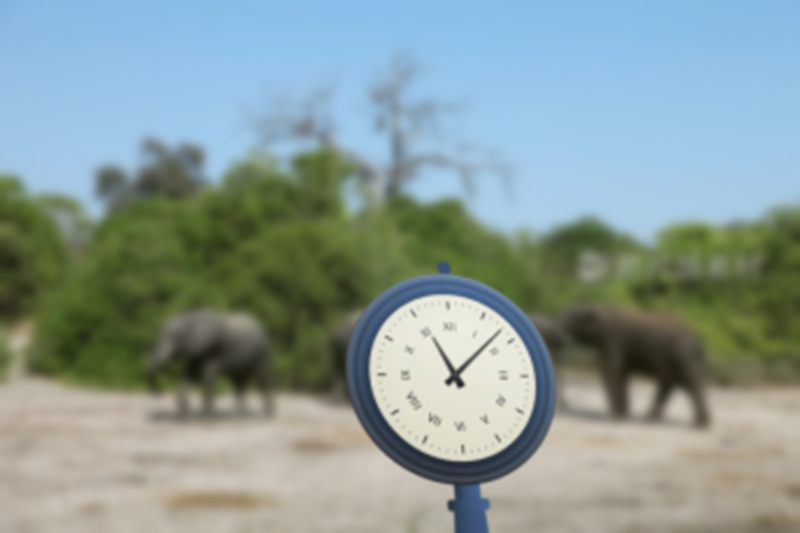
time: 11:08
